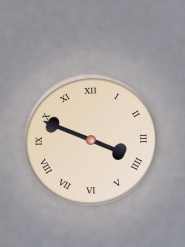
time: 3:49
